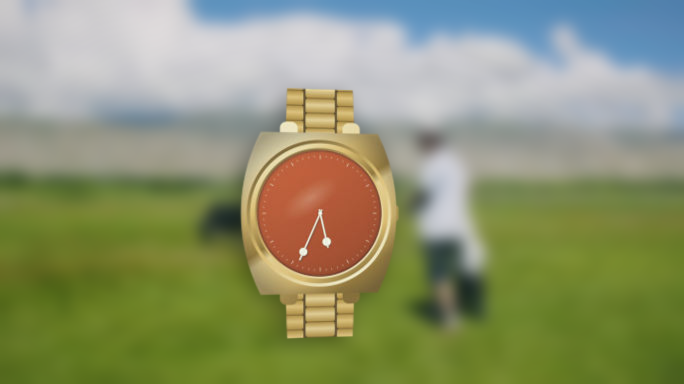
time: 5:34
